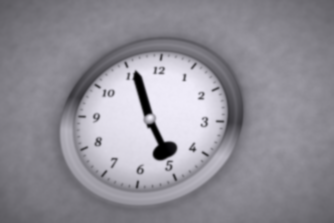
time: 4:56
